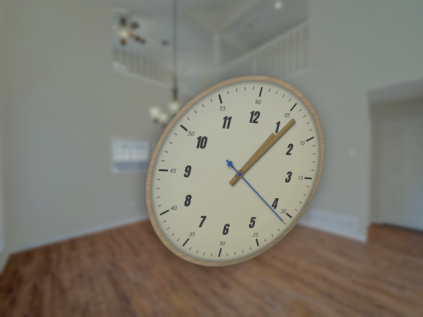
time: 1:06:21
